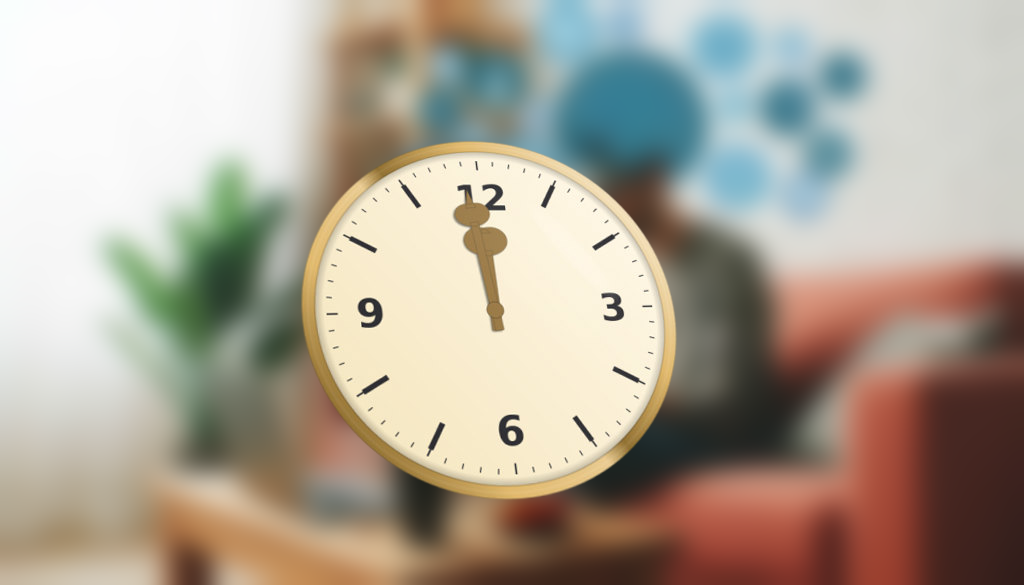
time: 11:59
